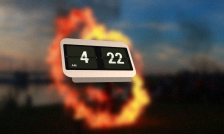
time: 4:22
